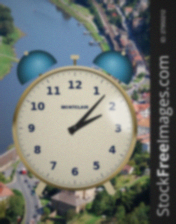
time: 2:07
